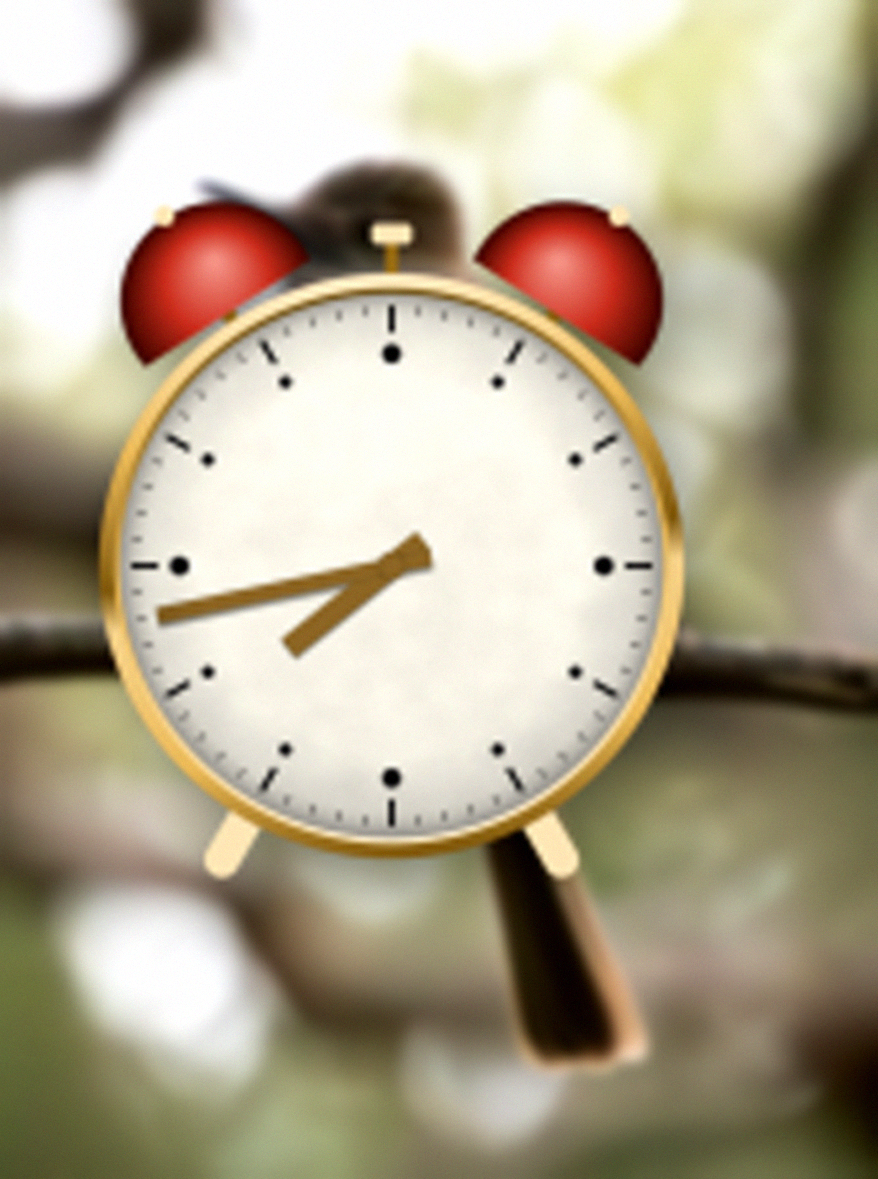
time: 7:43
